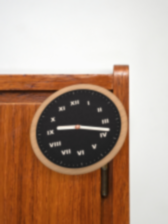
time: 9:18
